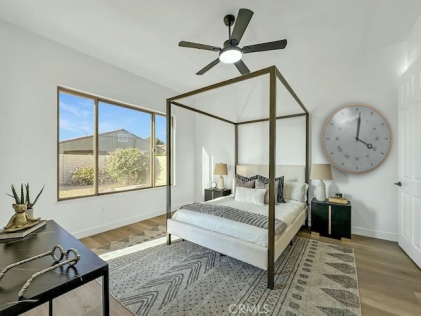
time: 4:01
